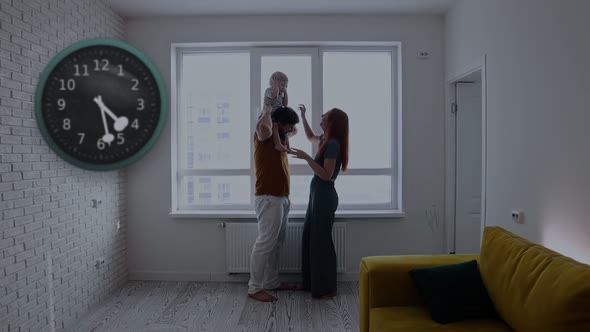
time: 4:28
